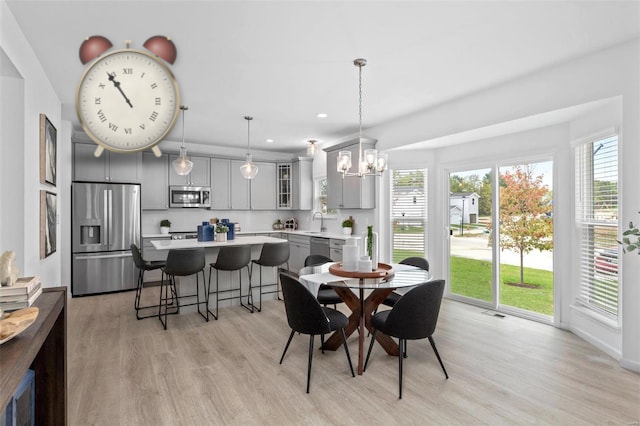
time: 10:54
